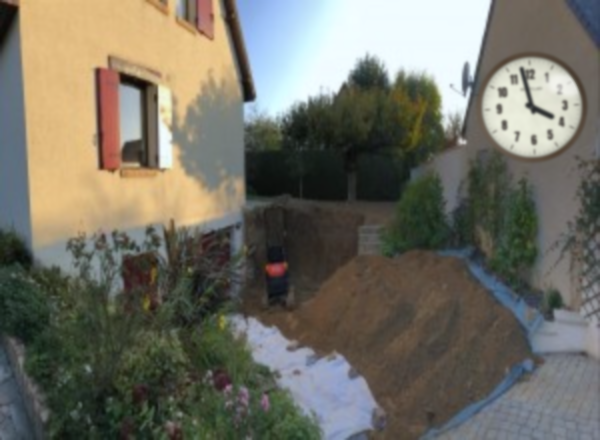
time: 3:58
